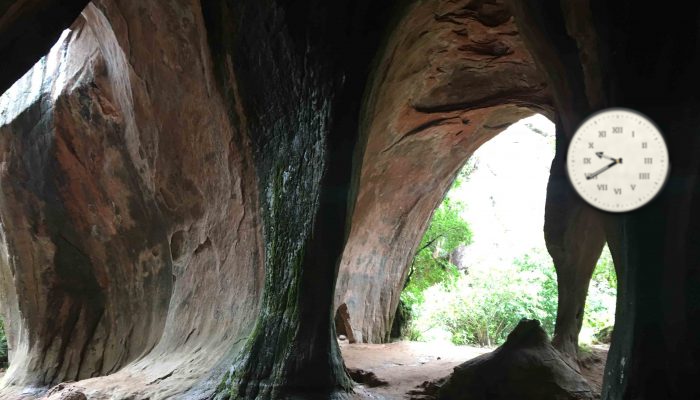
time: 9:40
